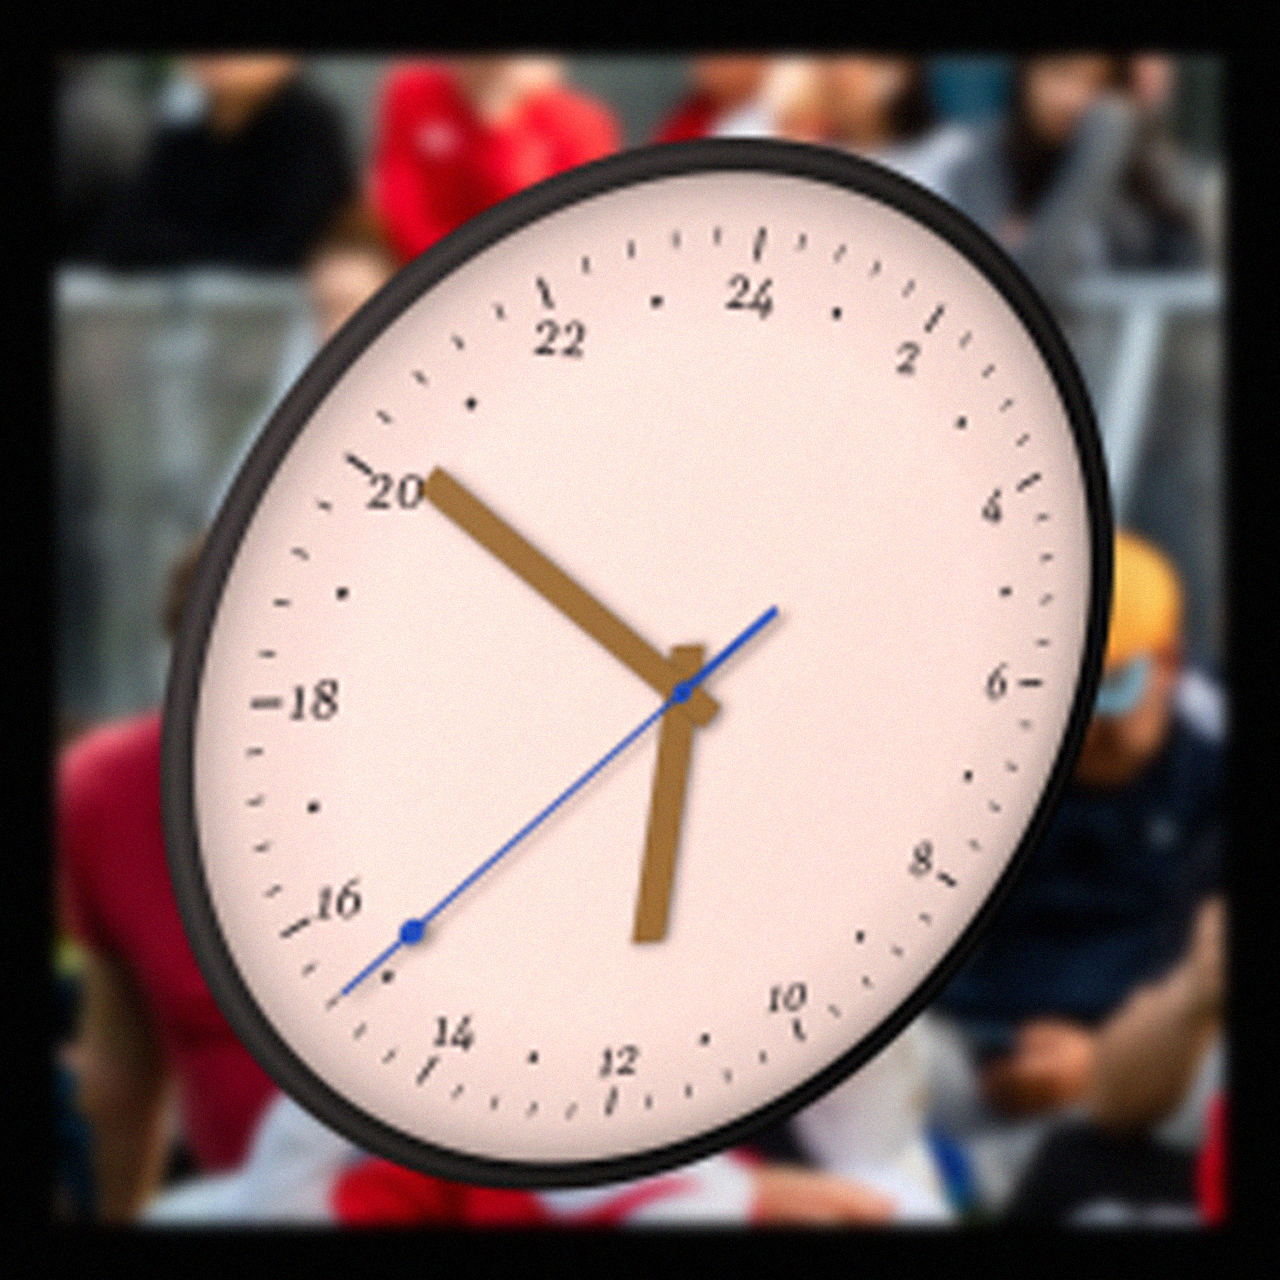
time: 11:50:38
